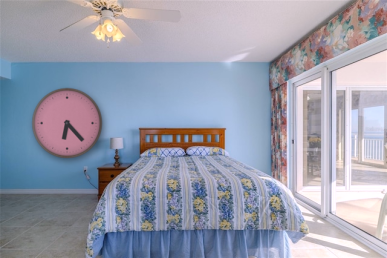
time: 6:23
